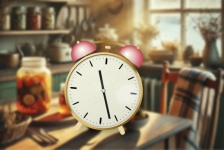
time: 11:27
